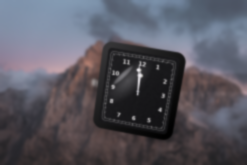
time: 11:59
